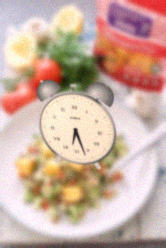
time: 6:27
